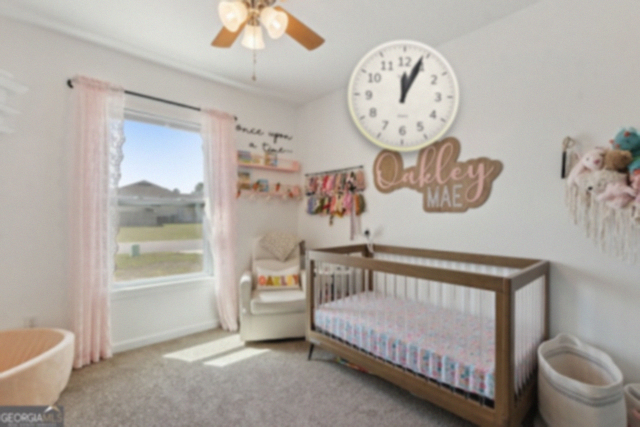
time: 12:04
